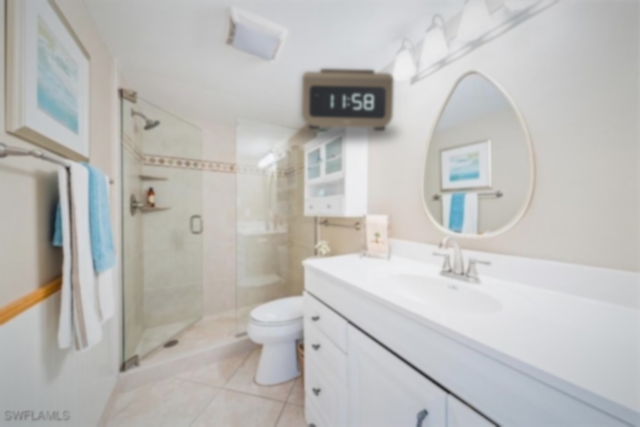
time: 11:58
